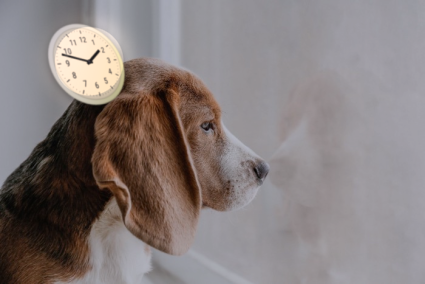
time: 1:48
